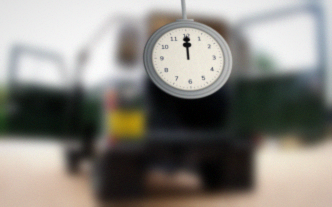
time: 12:00
